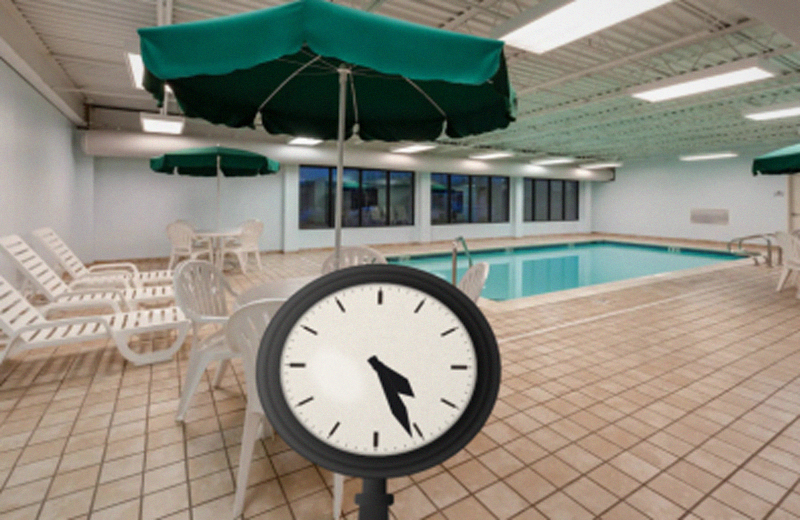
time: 4:26
